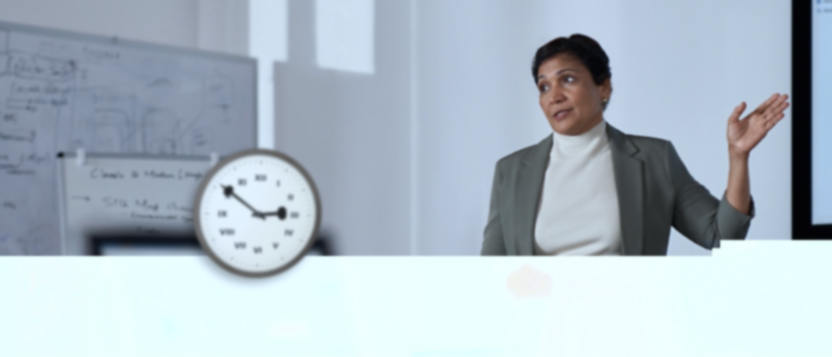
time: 2:51
